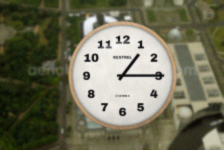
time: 1:15
